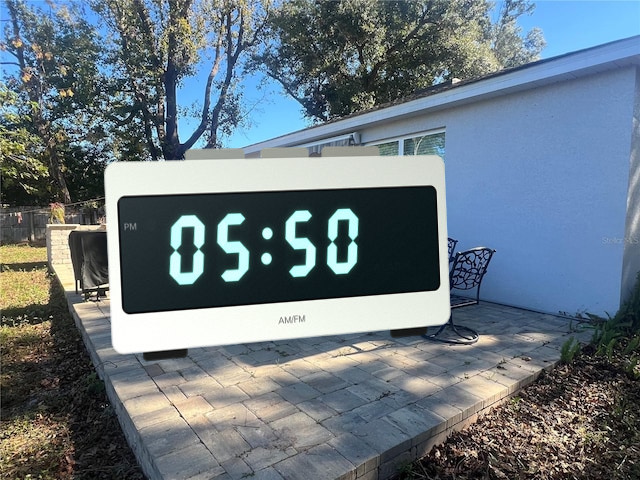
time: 5:50
